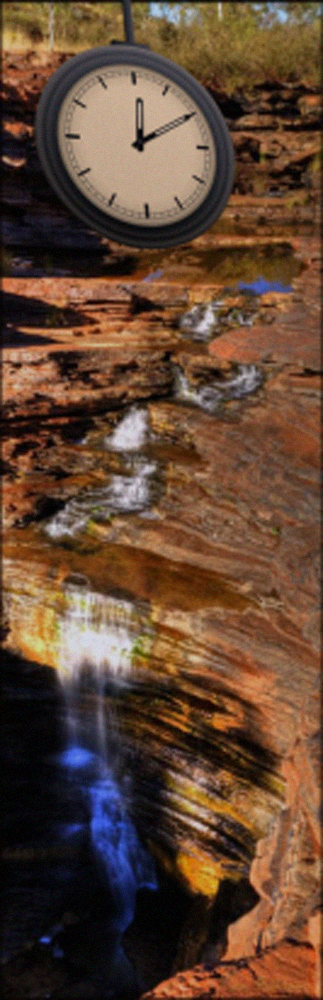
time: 12:10
